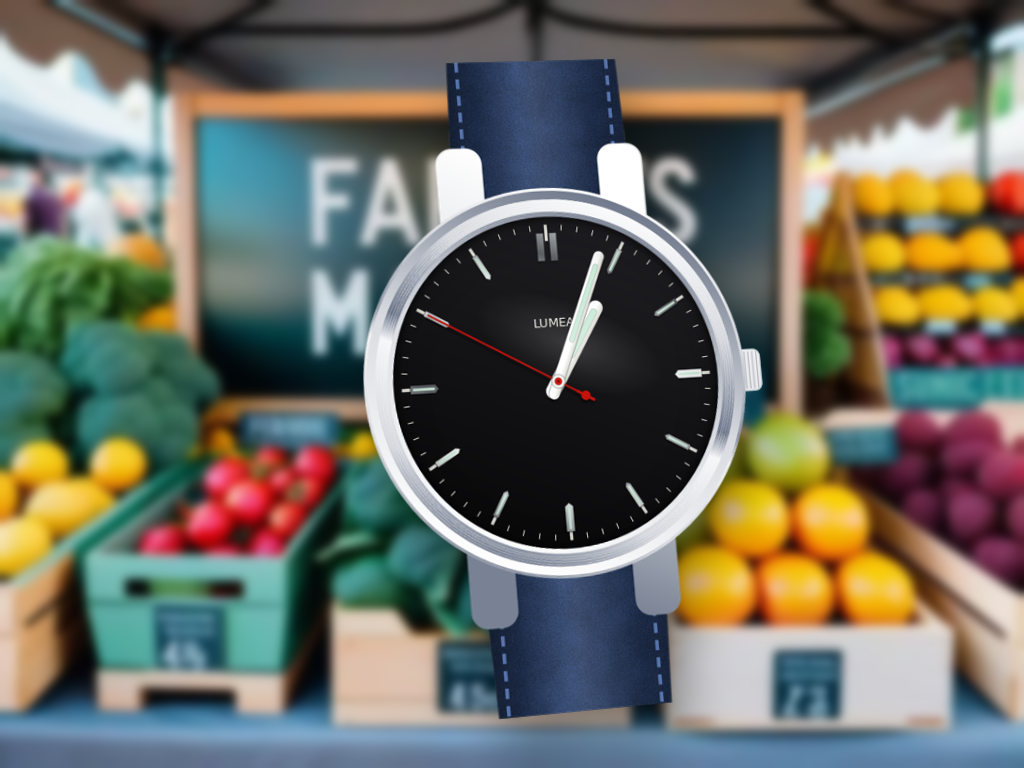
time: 1:03:50
